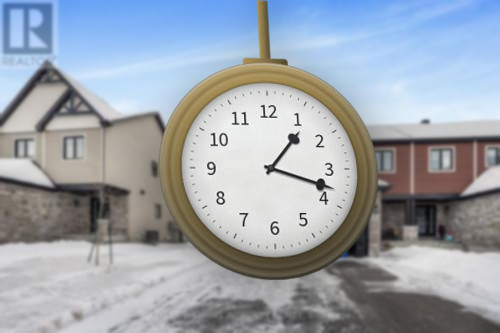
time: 1:18
